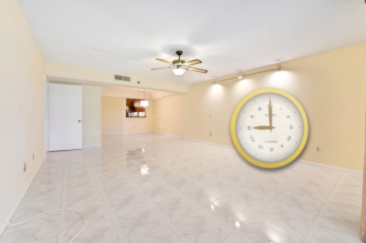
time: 9:00
